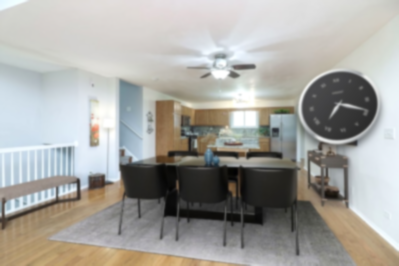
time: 7:19
